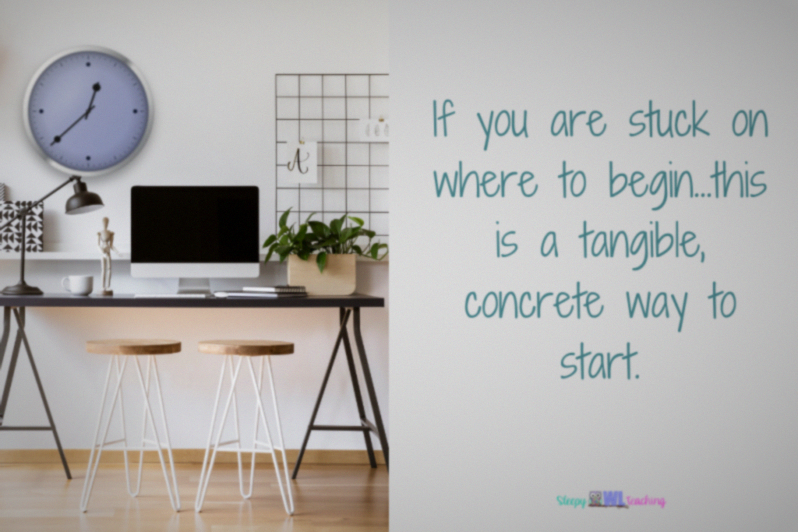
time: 12:38
